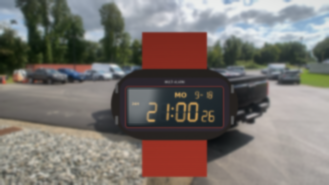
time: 21:00:26
